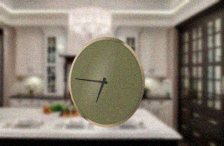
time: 6:46
